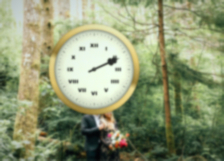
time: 2:11
